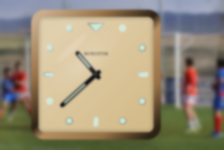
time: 10:38
